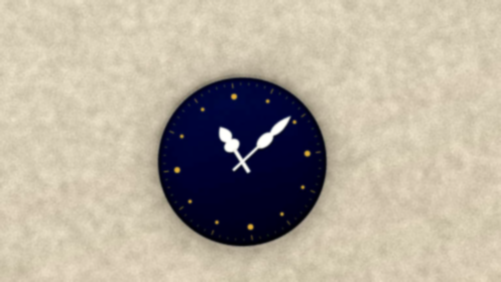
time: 11:09
